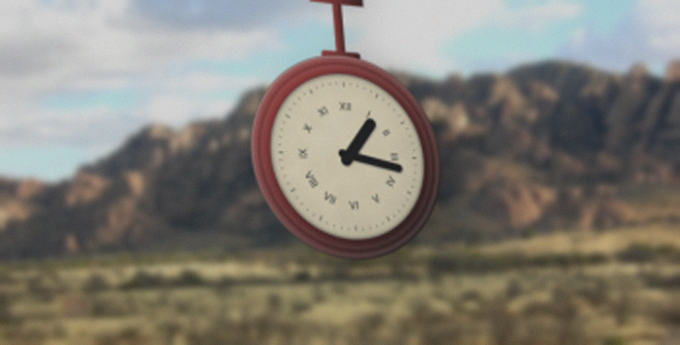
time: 1:17
